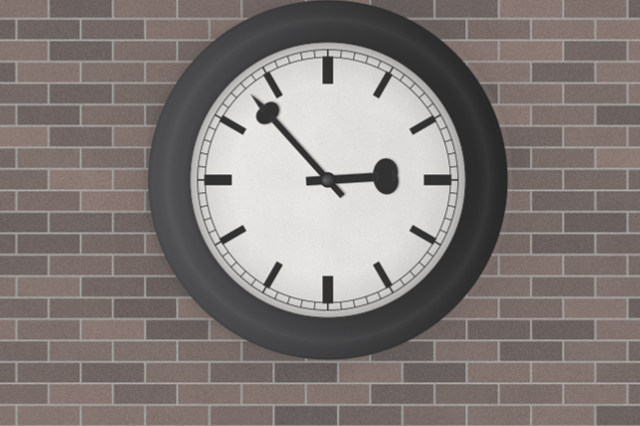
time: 2:53
